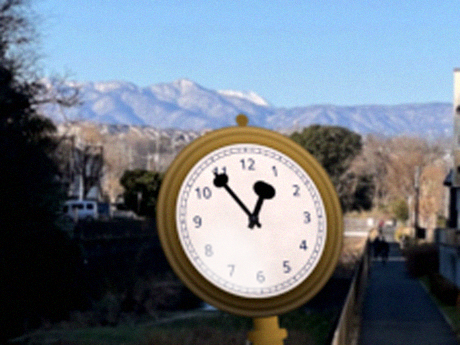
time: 12:54
